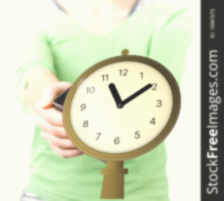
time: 11:09
